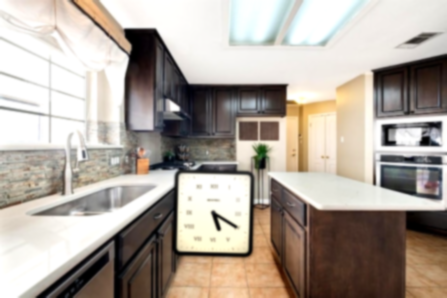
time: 5:20
